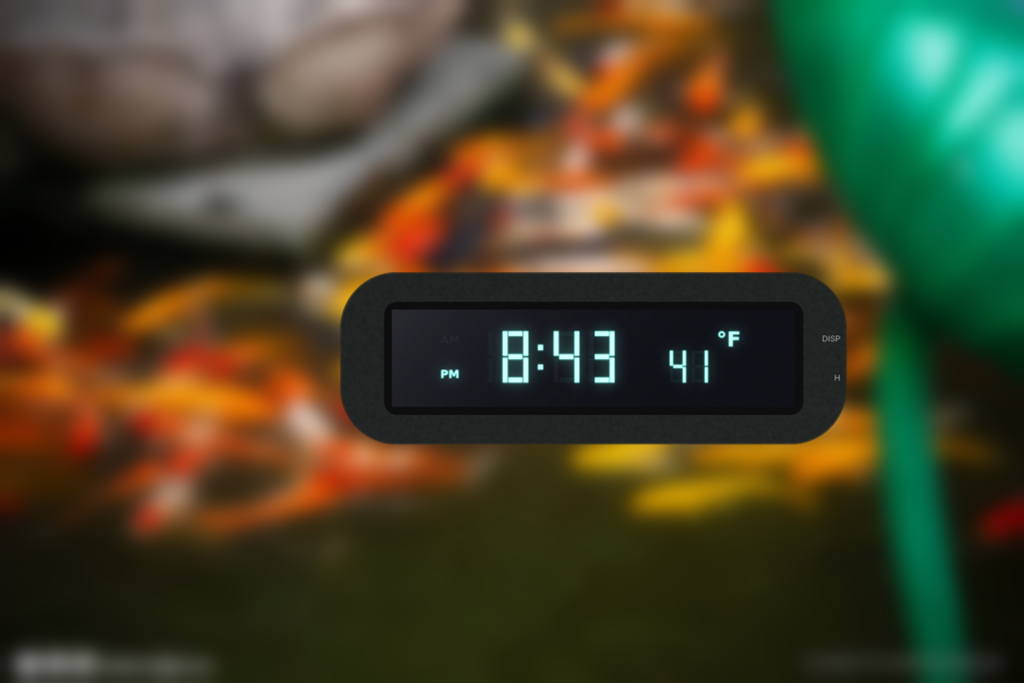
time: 8:43
